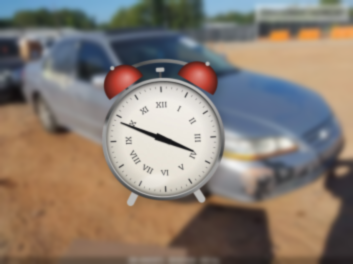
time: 3:49
